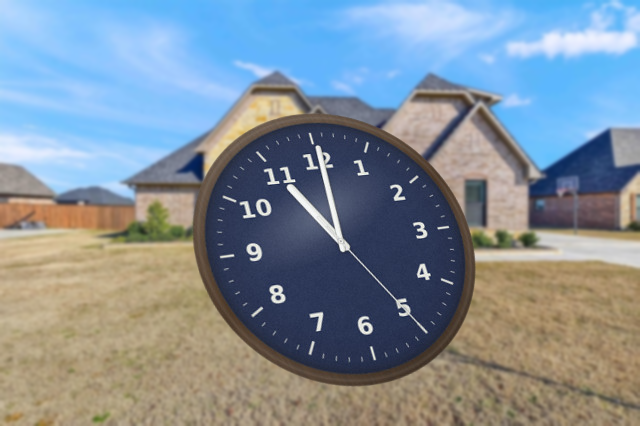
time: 11:00:25
